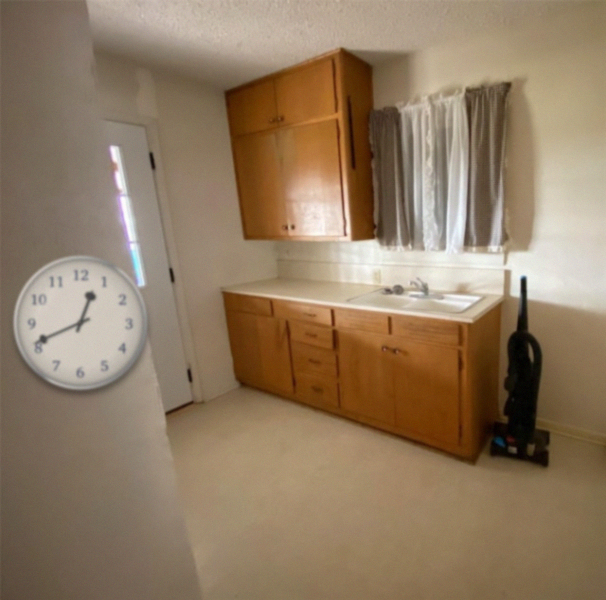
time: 12:41
